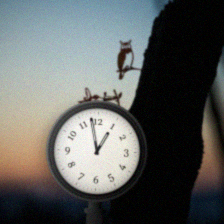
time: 12:58
